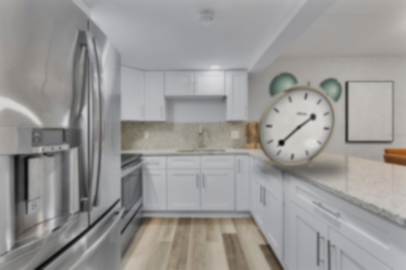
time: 1:37
